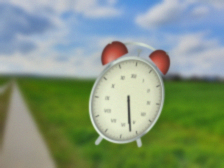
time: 5:27
